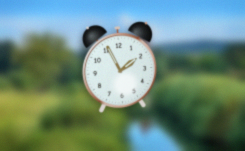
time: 1:56
